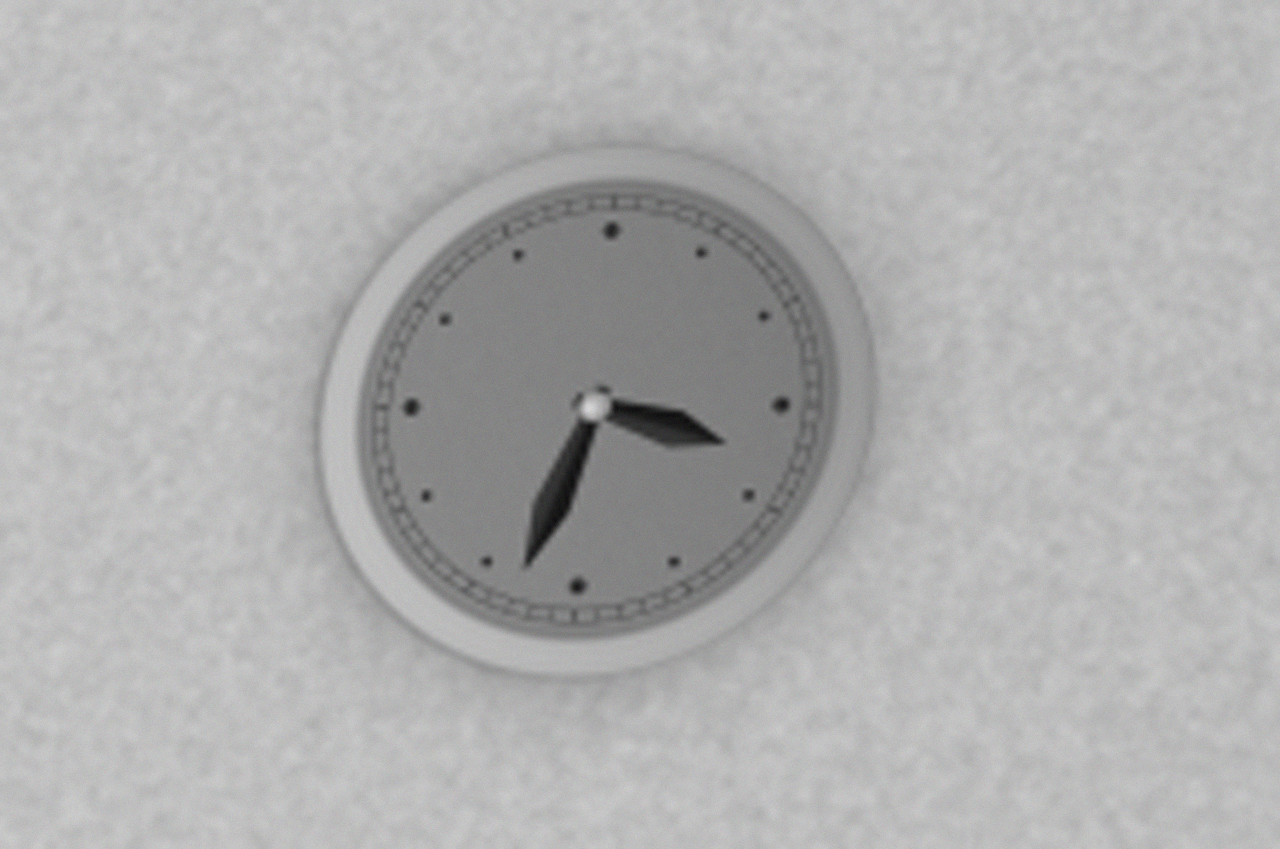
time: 3:33
